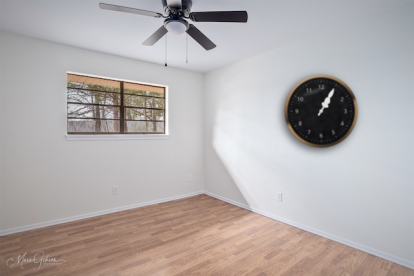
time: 1:05
